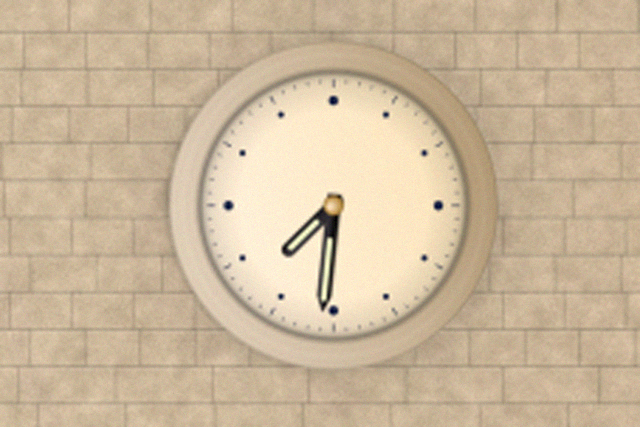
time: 7:31
